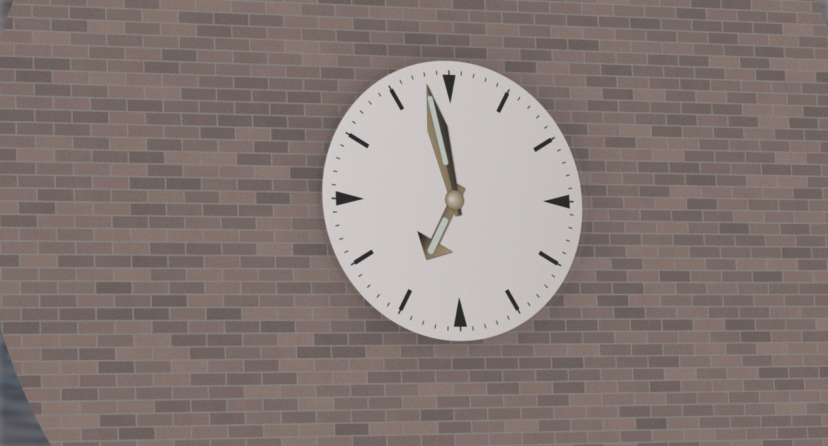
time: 6:58
